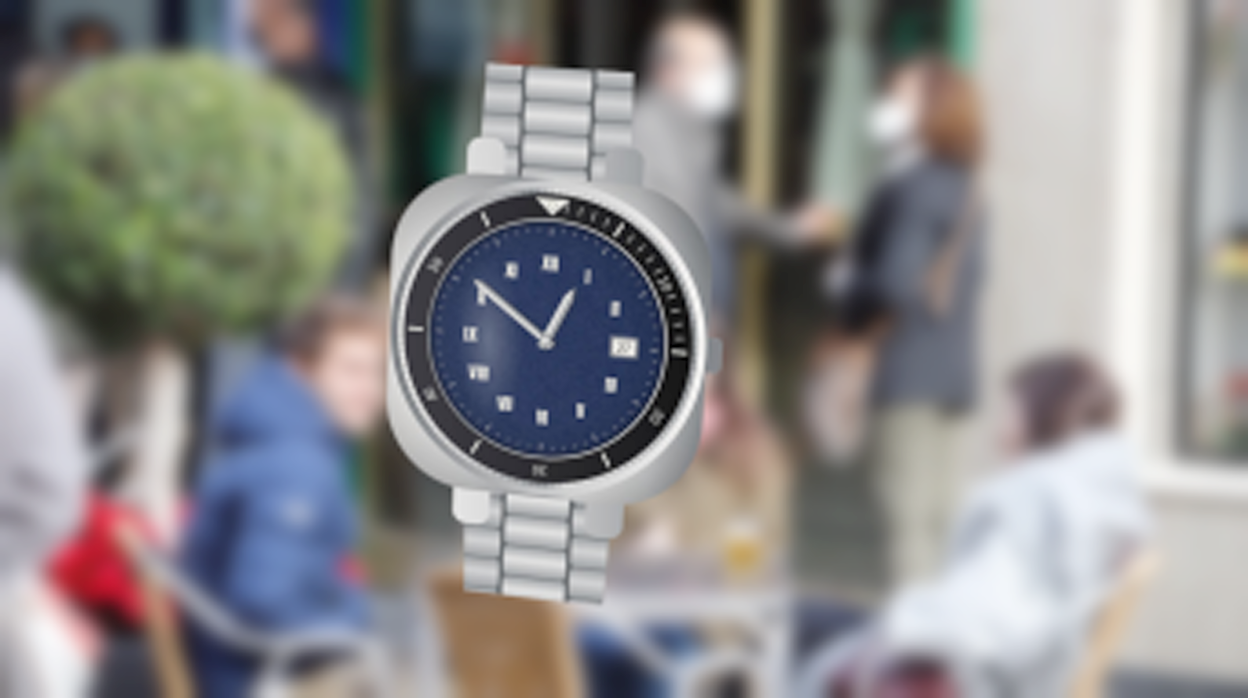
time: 12:51
